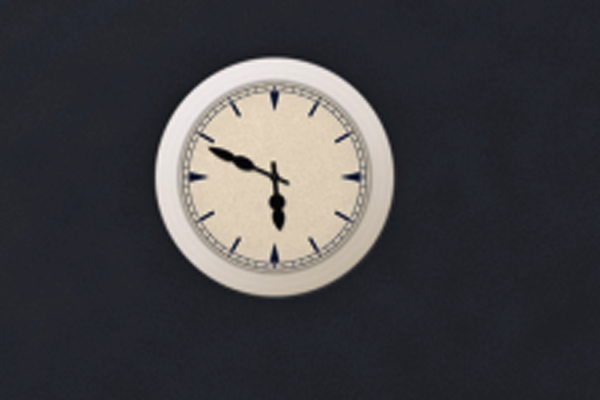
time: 5:49
